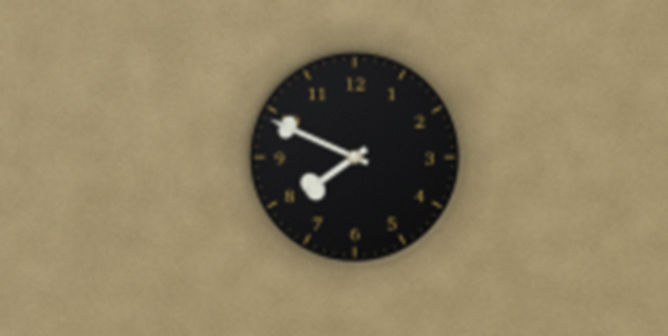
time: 7:49
